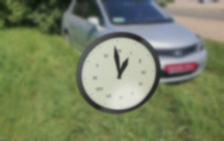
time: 12:59
